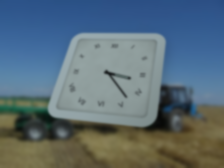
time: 3:23
